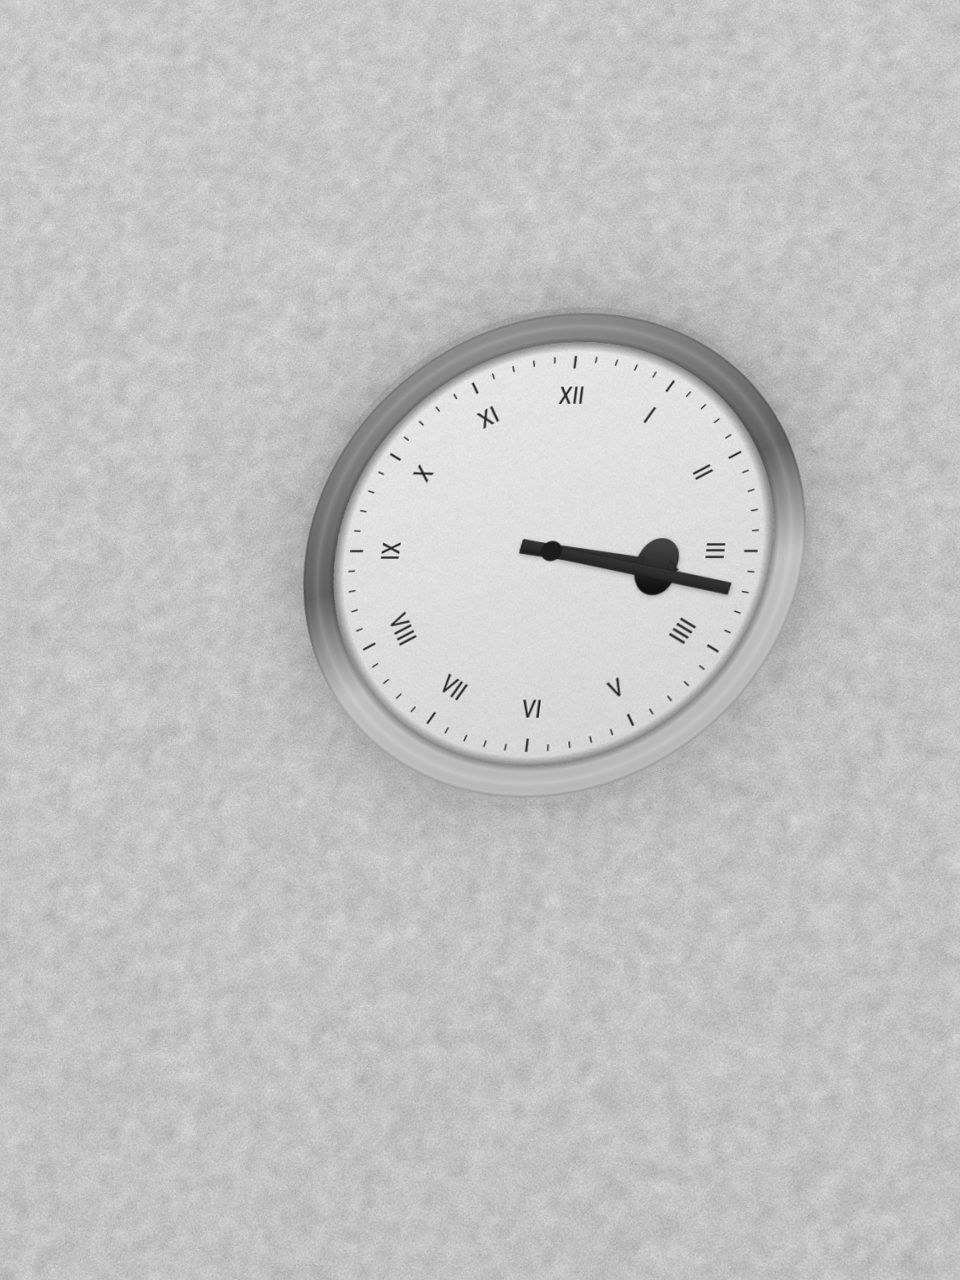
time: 3:17
